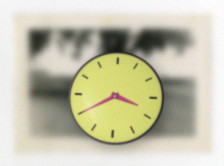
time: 3:40
